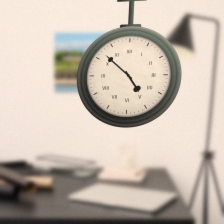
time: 4:52
